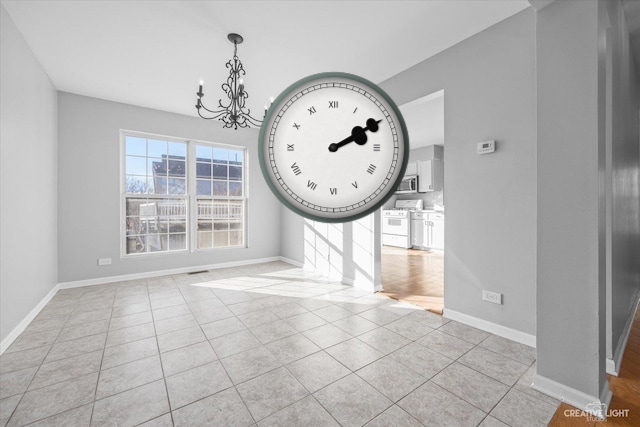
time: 2:10
